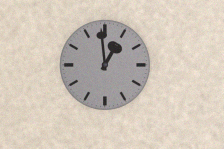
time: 12:59
